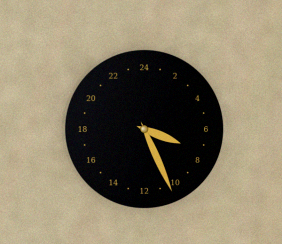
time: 7:26
